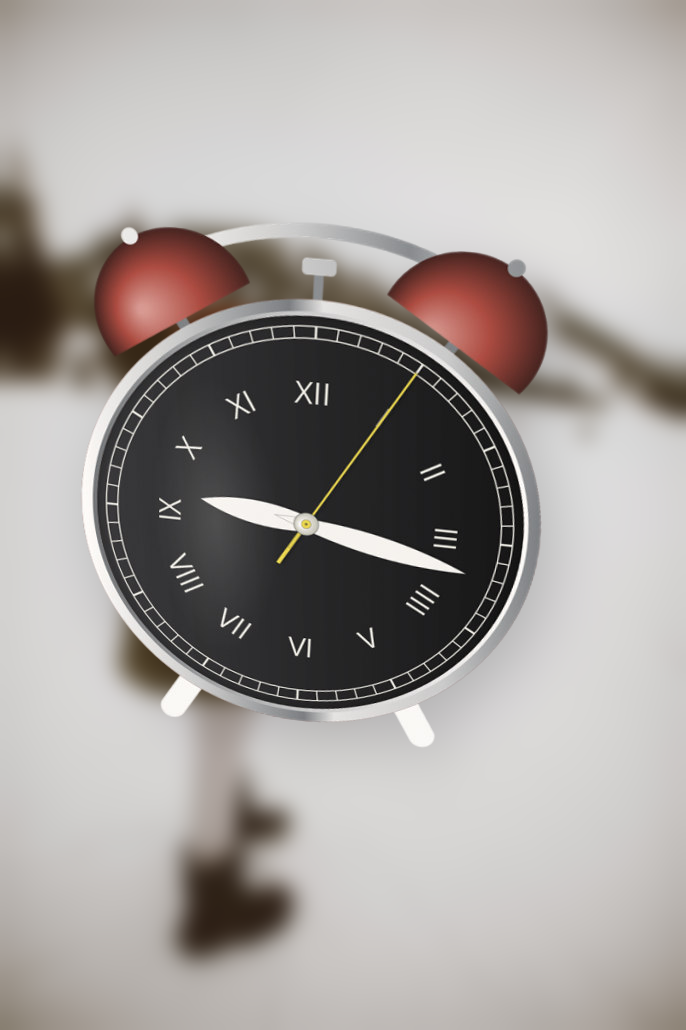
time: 9:17:05
